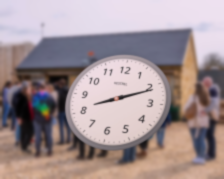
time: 8:11
